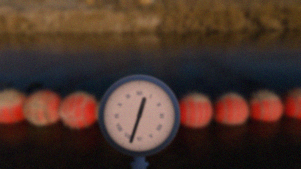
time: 12:33
